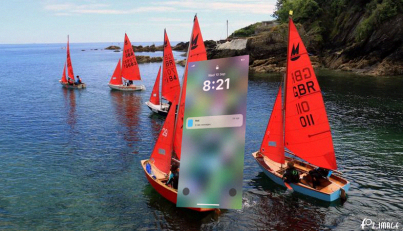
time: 8:21
